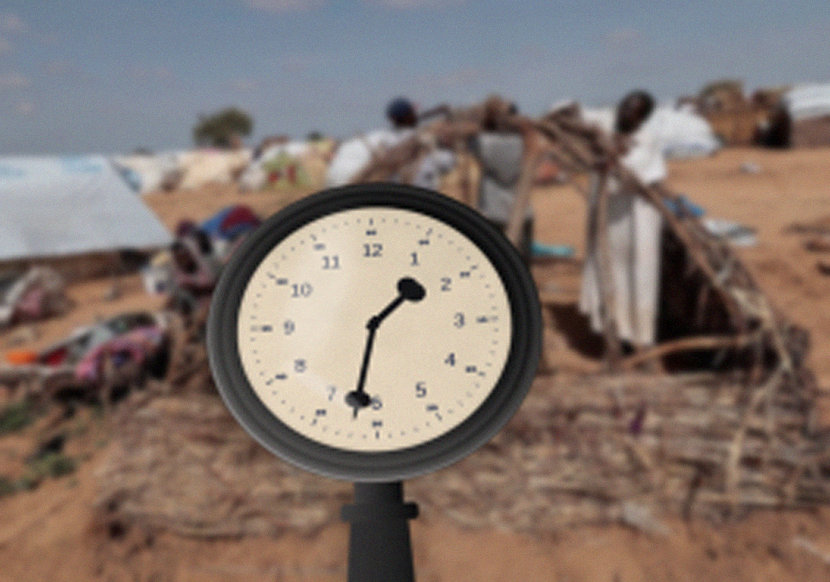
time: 1:32
